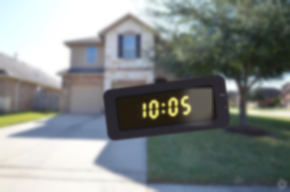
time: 10:05
